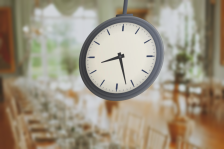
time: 8:27
